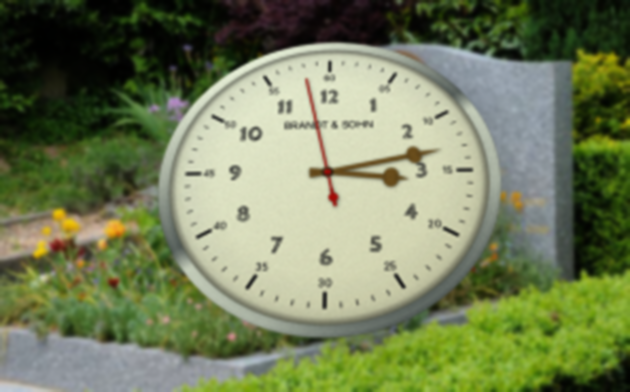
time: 3:12:58
